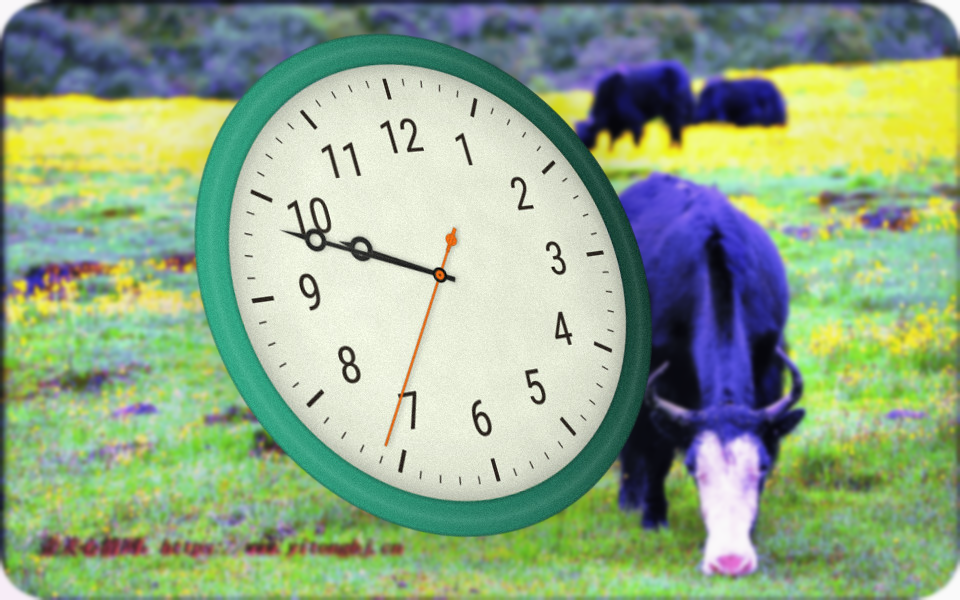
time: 9:48:36
